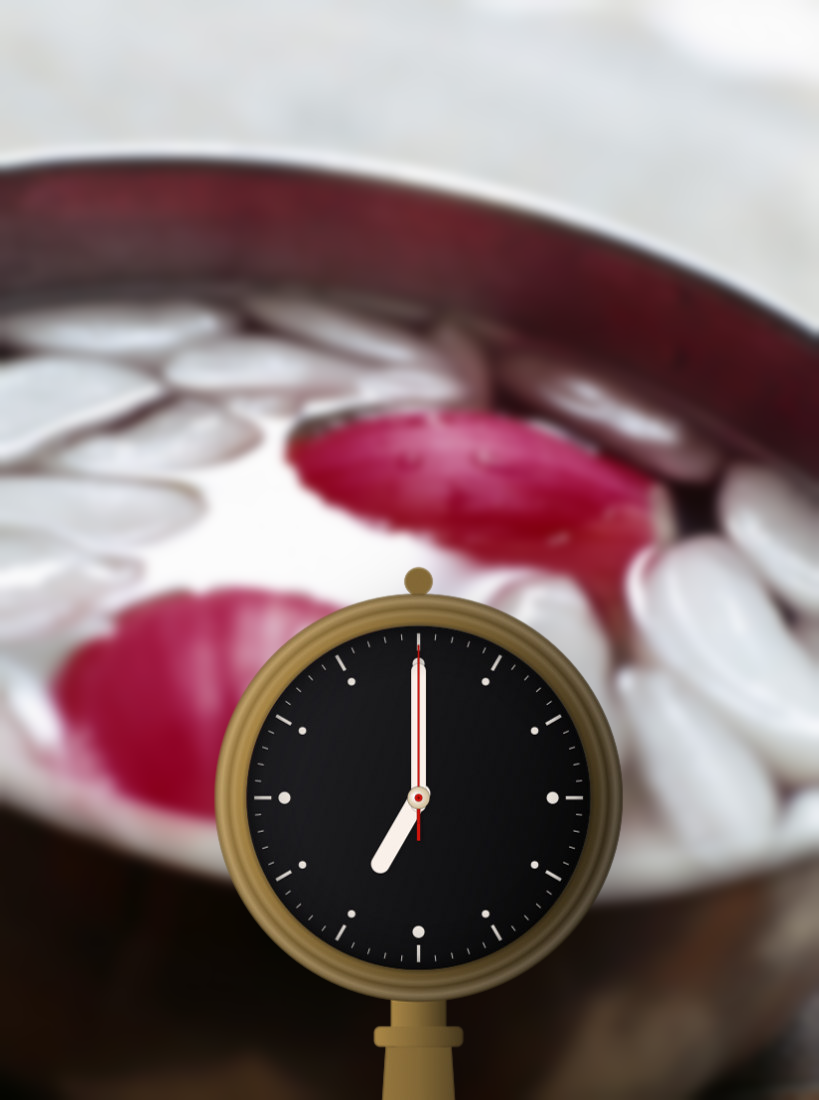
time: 7:00:00
